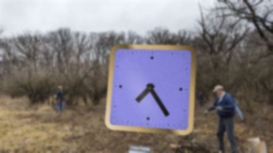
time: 7:24
